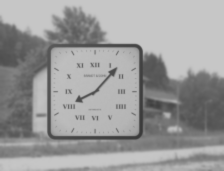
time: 8:07
